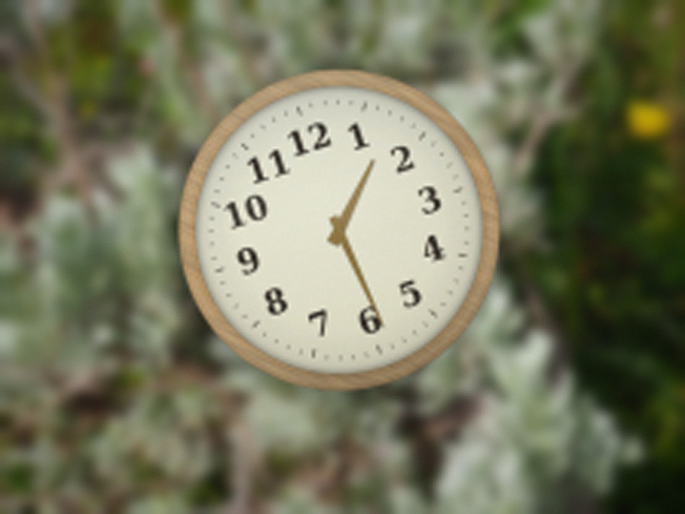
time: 1:29
